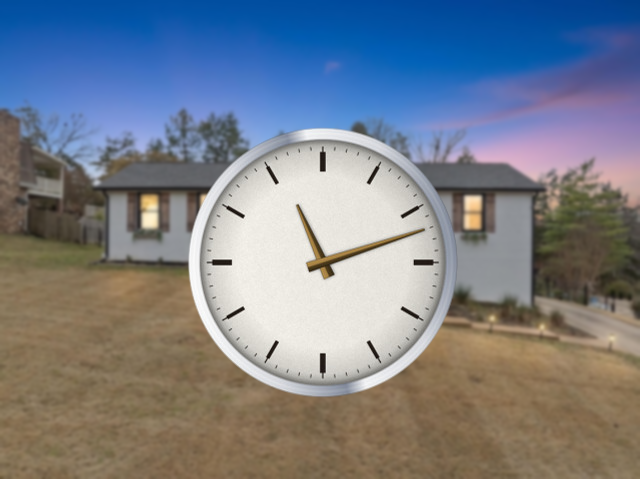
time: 11:12
